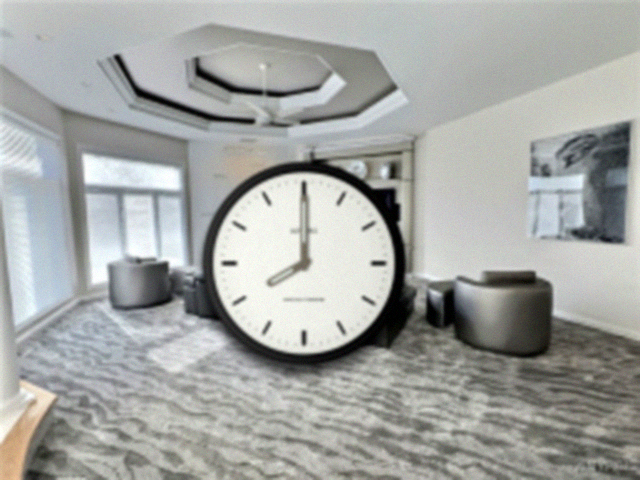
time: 8:00
